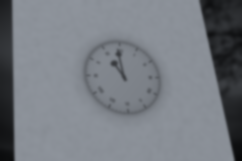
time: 10:59
